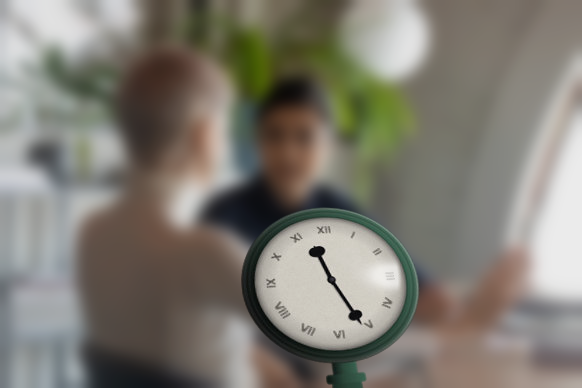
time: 11:26
